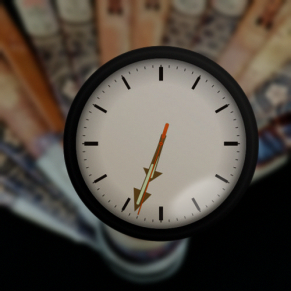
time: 6:33:33
